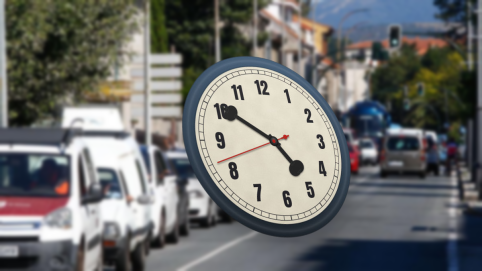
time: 4:50:42
